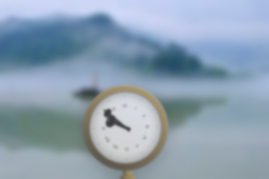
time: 9:52
